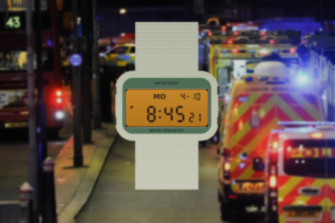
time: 8:45:21
